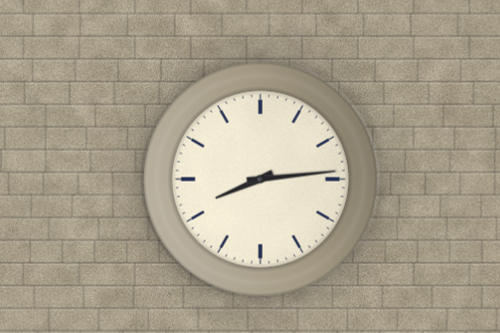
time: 8:14
